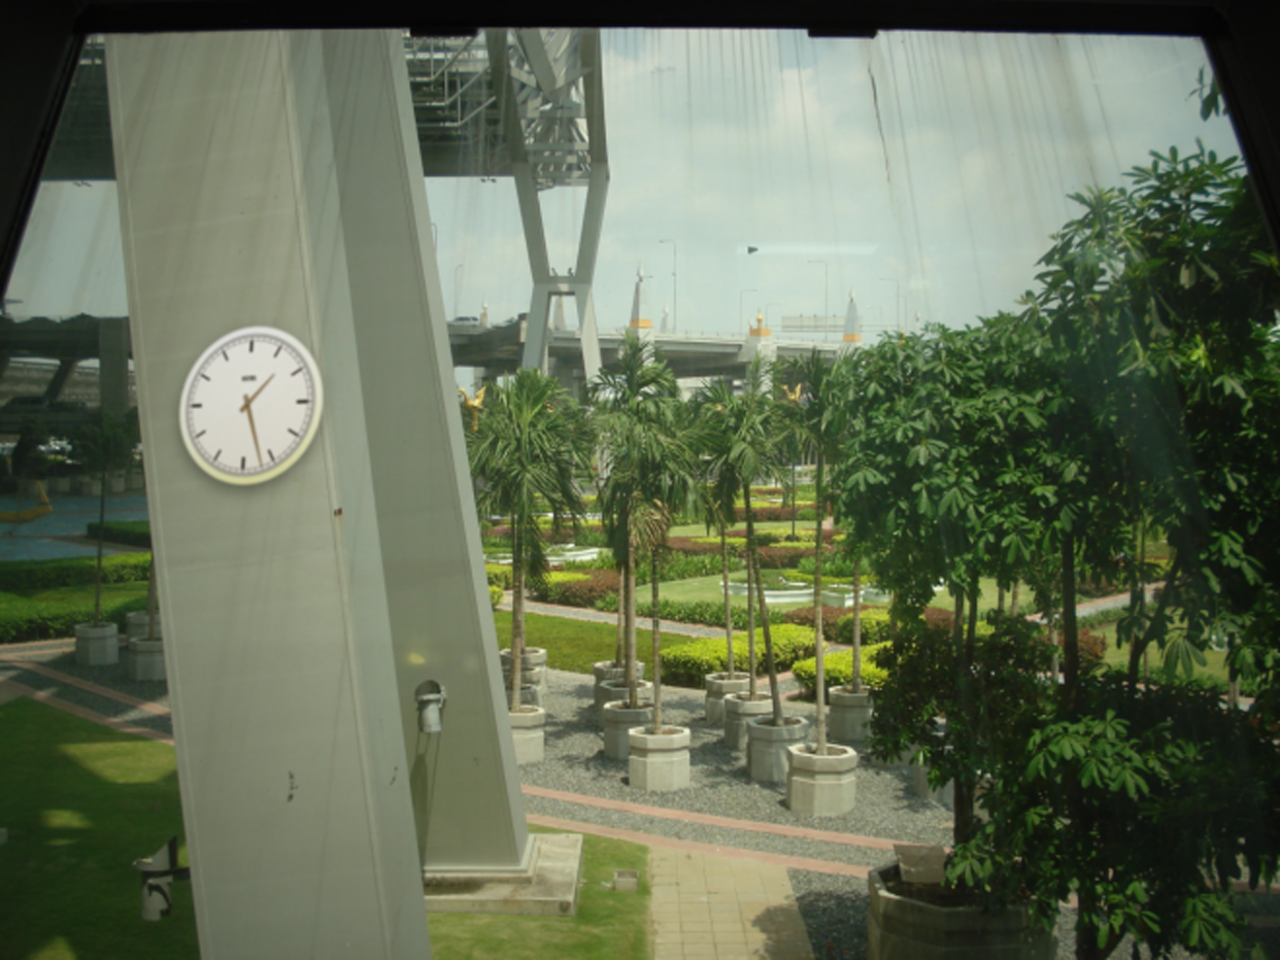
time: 1:27
